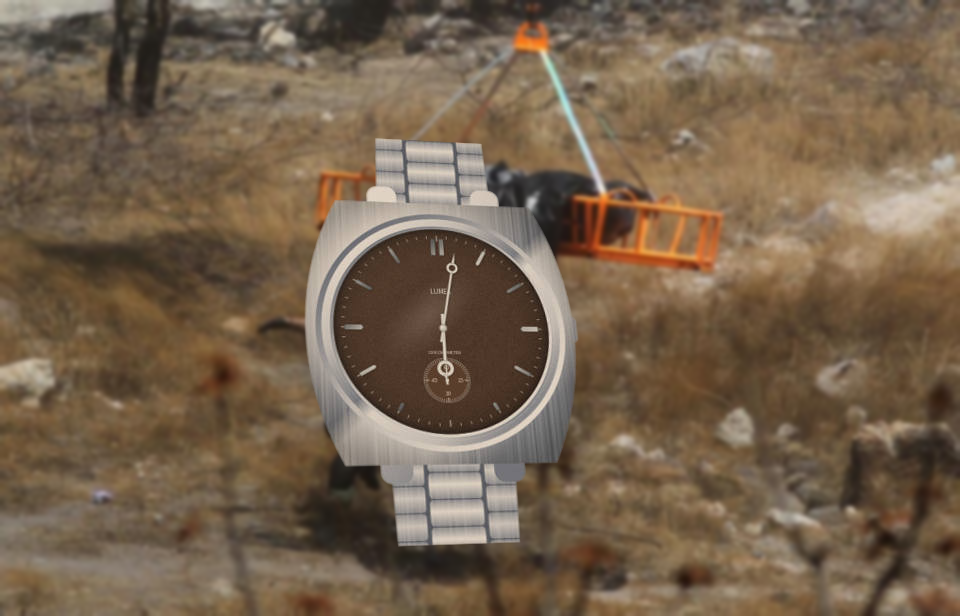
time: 6:02
